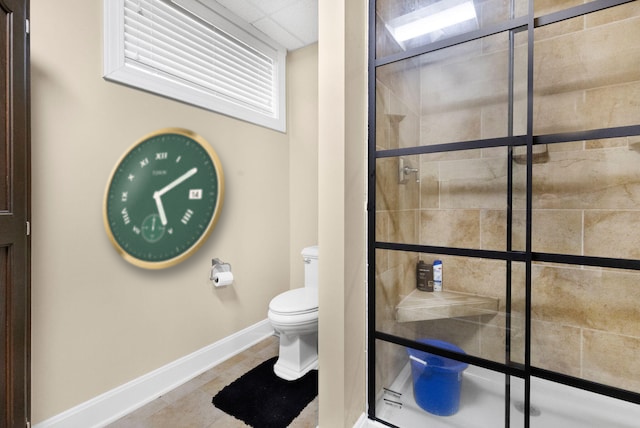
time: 5:10
